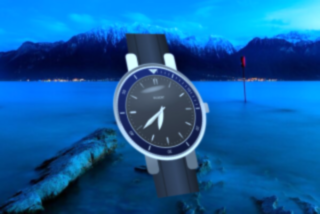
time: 6:39
